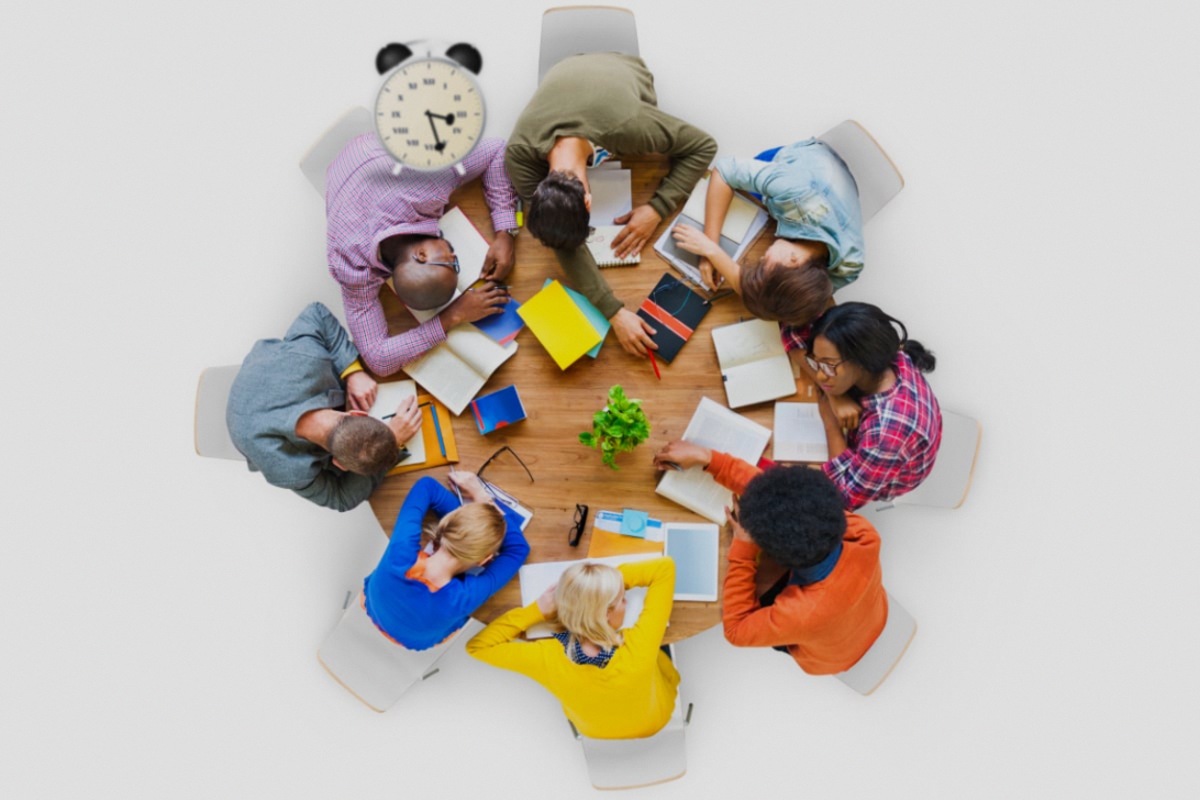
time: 3:27
